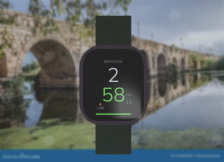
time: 2:58
